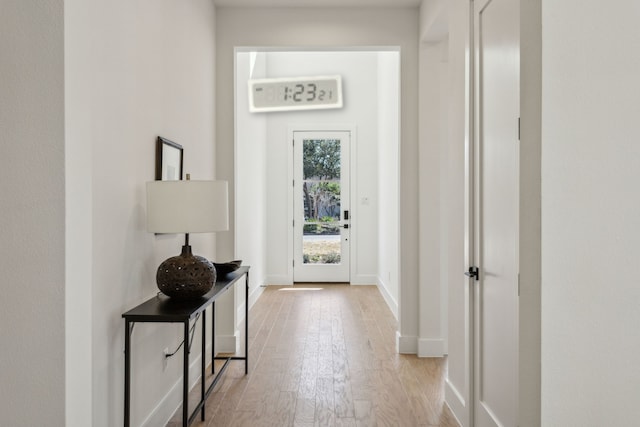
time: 1:23
